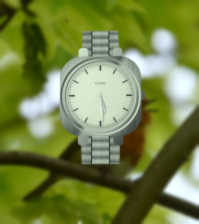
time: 5:29
